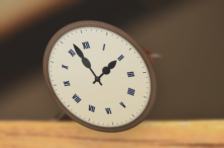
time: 1:57
